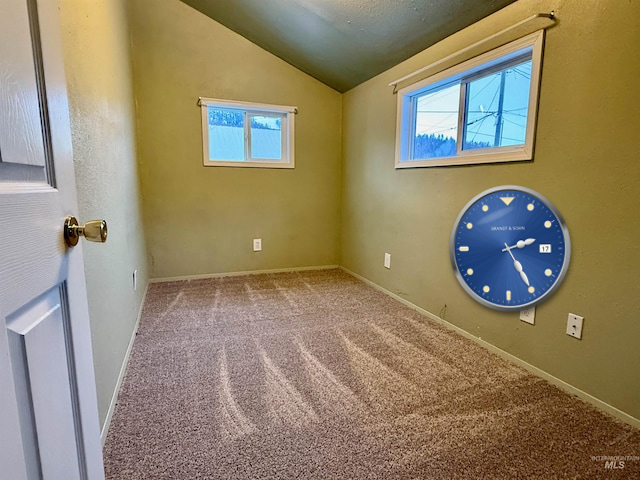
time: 2:25
